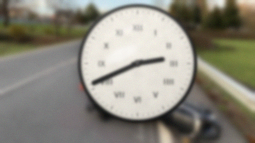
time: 2:41
